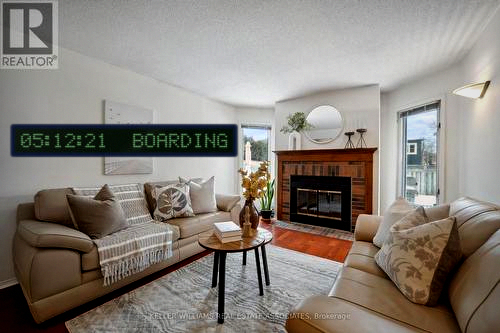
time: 5:12:21
